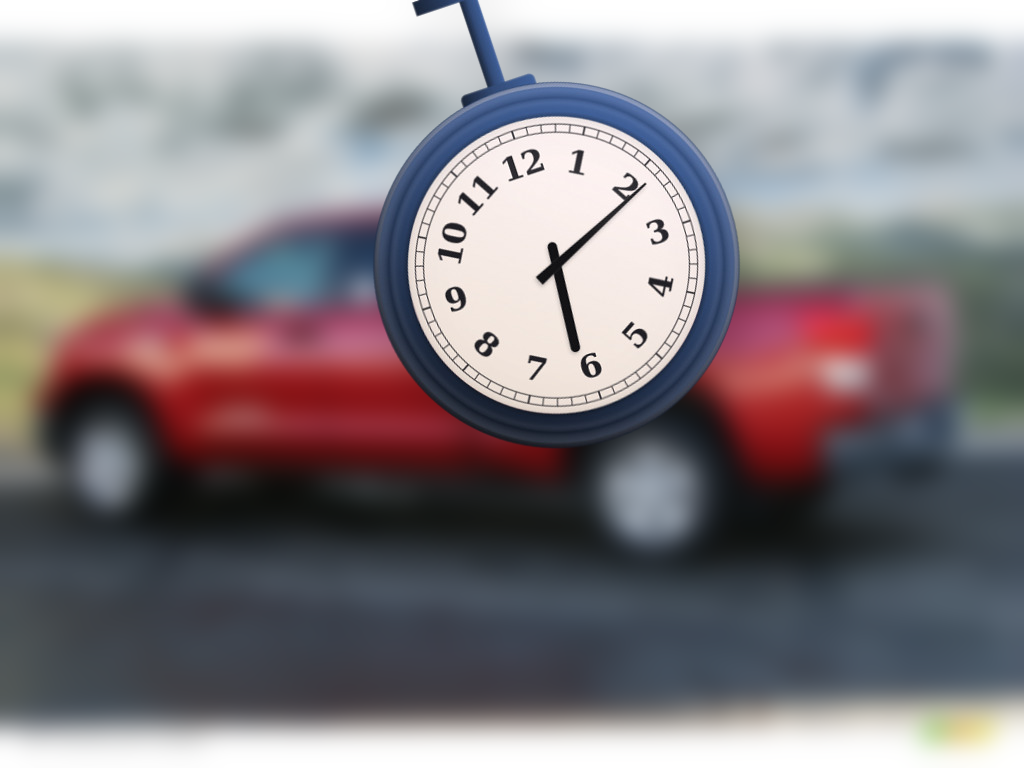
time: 6:11
